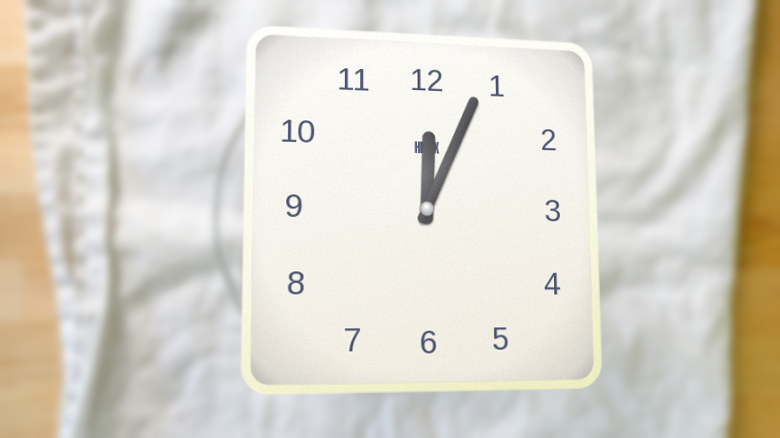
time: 12:04
